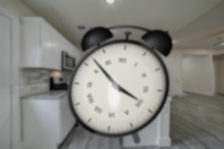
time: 3:52
